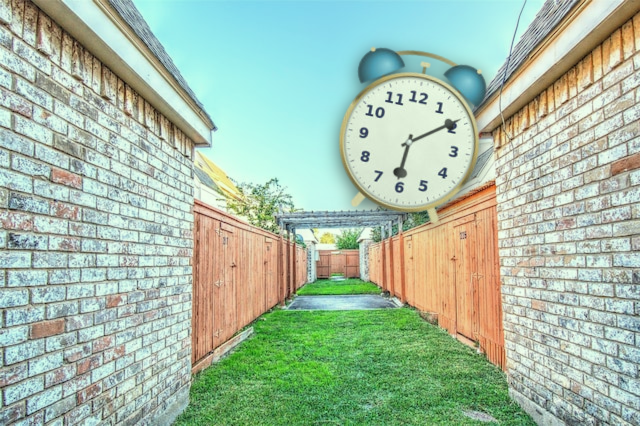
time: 6:09
